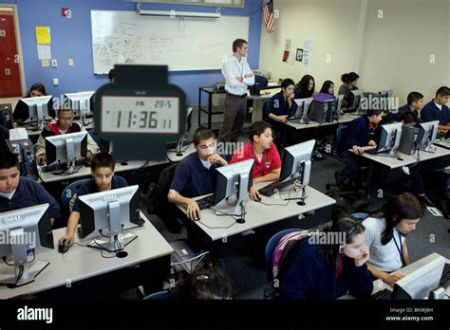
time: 11:36
